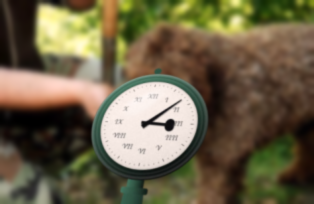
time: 3:08
